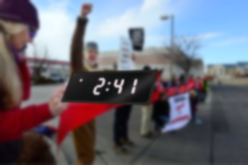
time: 2:41
